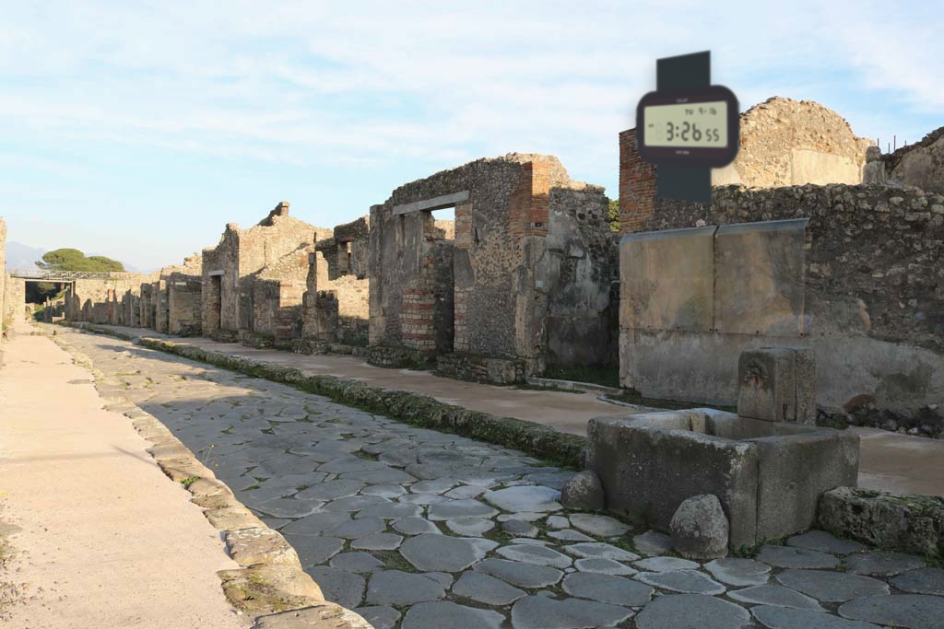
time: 3:26:55
